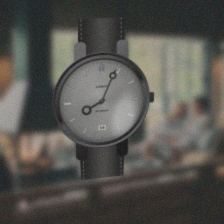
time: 8:04
